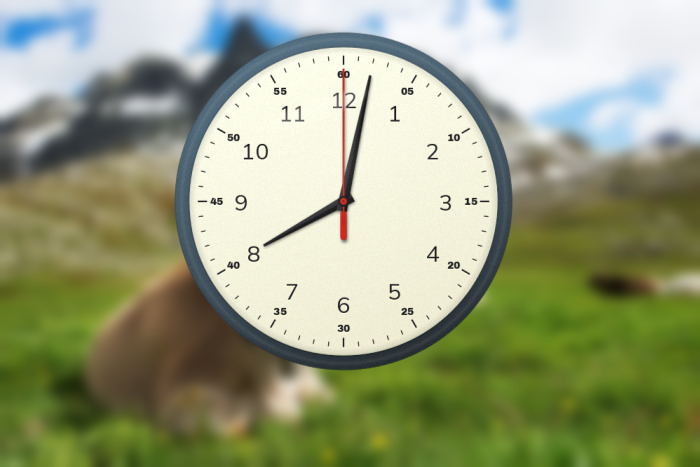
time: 8:02:00
